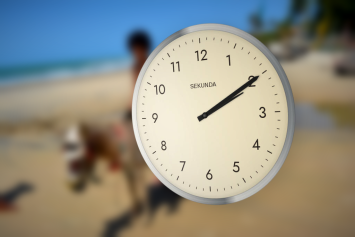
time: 2:10
